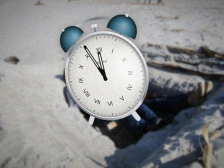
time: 11:56
